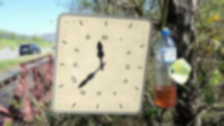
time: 11:37
